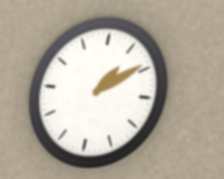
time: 1:09
